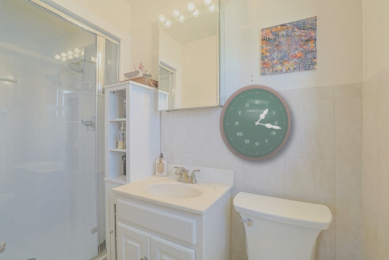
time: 1:17
